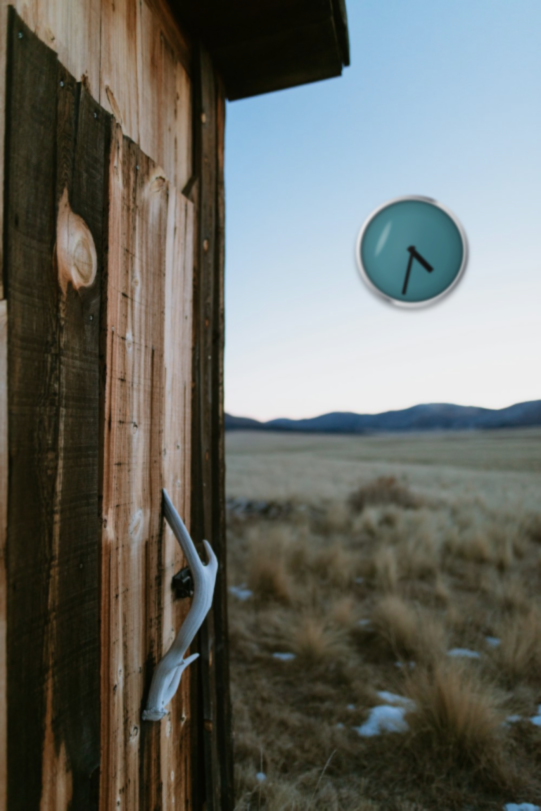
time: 4:32
